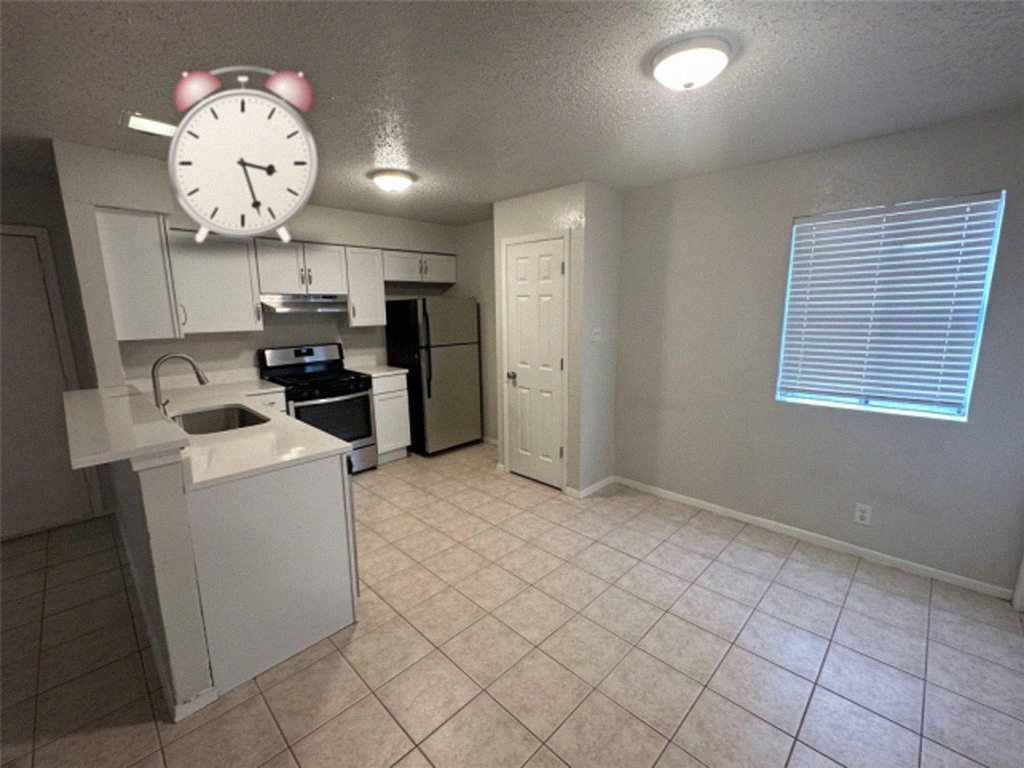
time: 3:27
